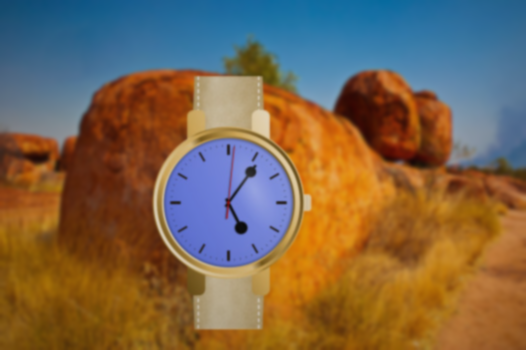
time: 5:06:01
